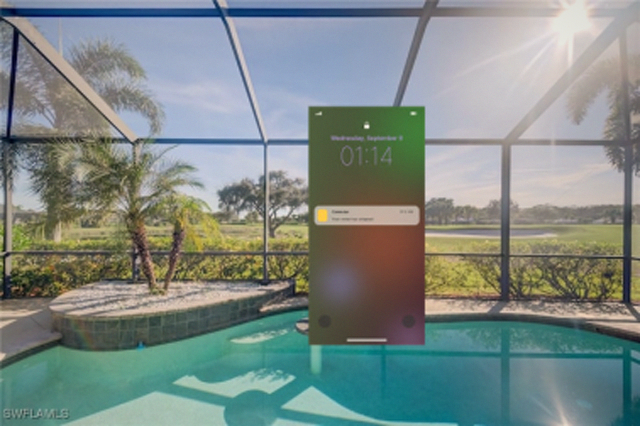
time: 1:14
